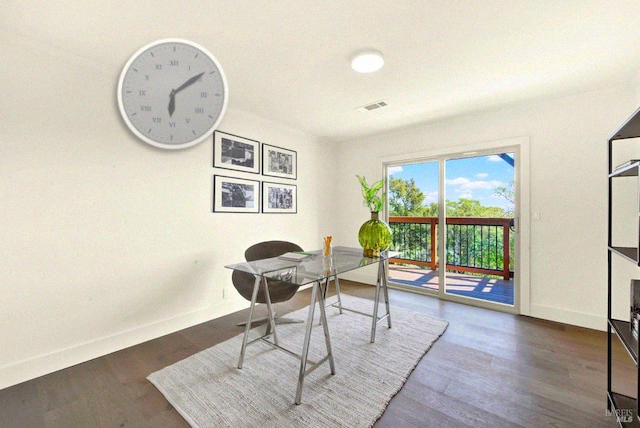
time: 6:09
